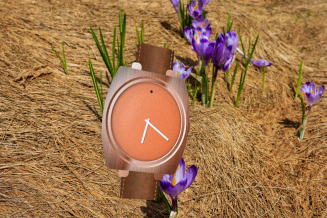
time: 6:20
